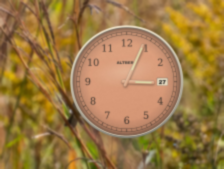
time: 3:04
